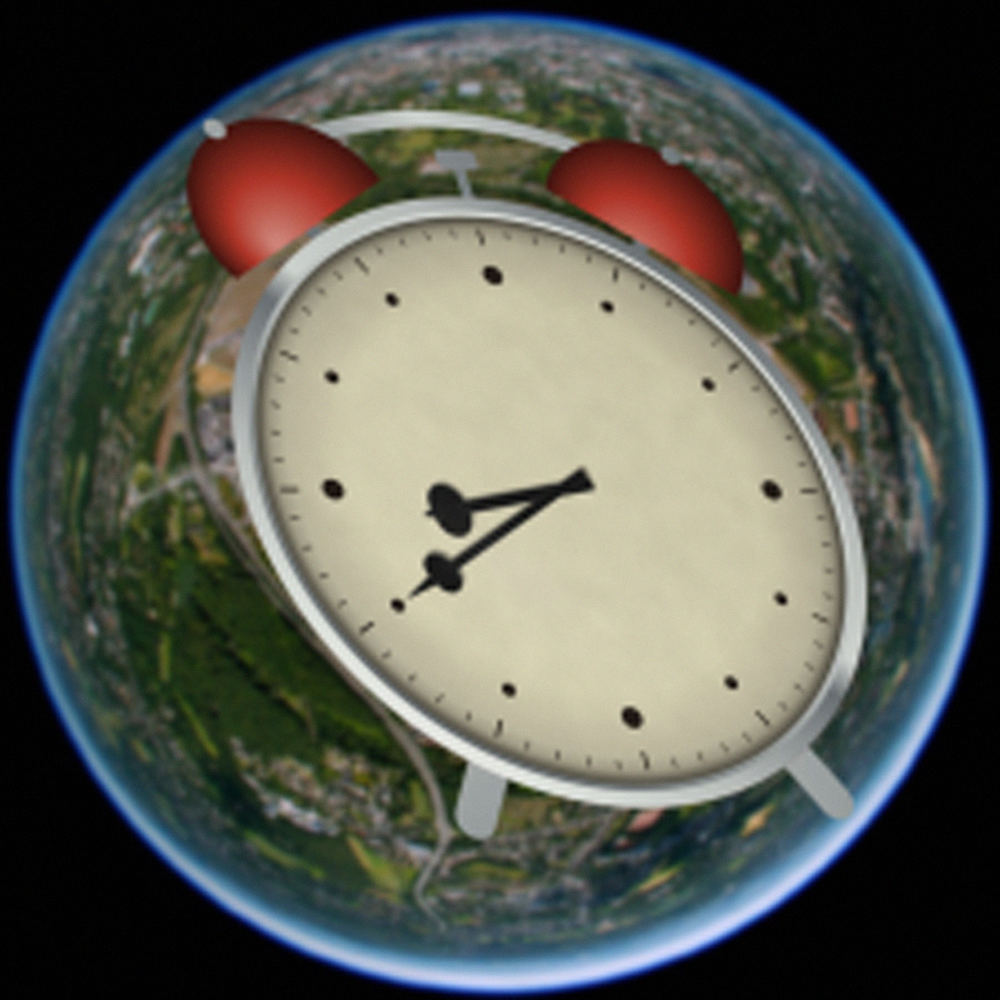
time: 8:40
